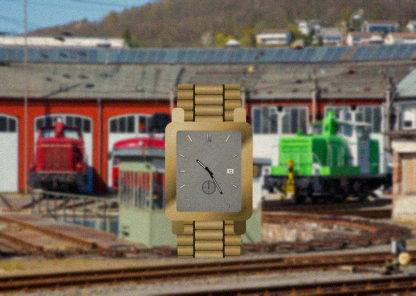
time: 10:25
